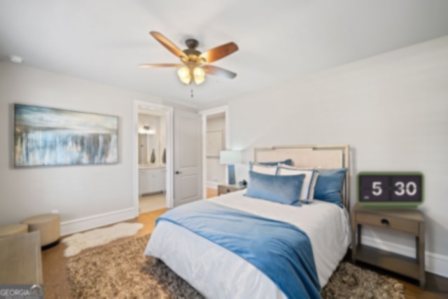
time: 5:30
